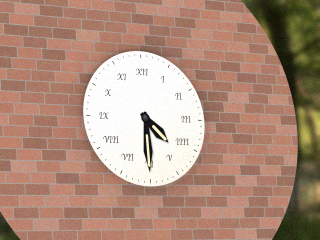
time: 4:30
